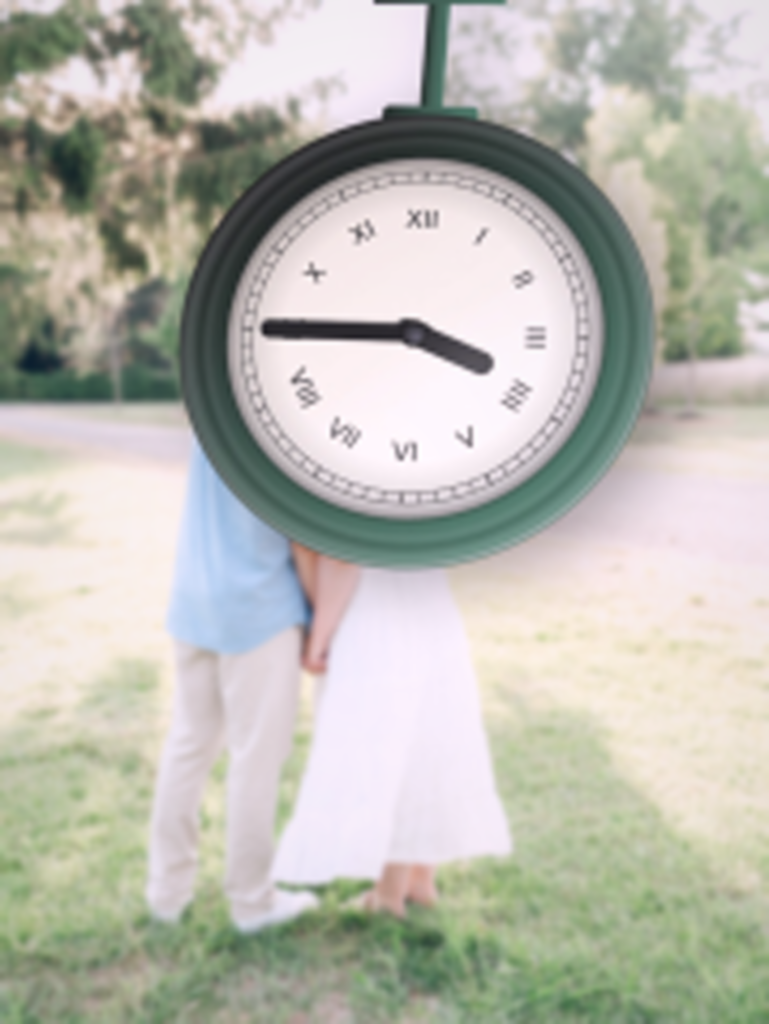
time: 3:45
